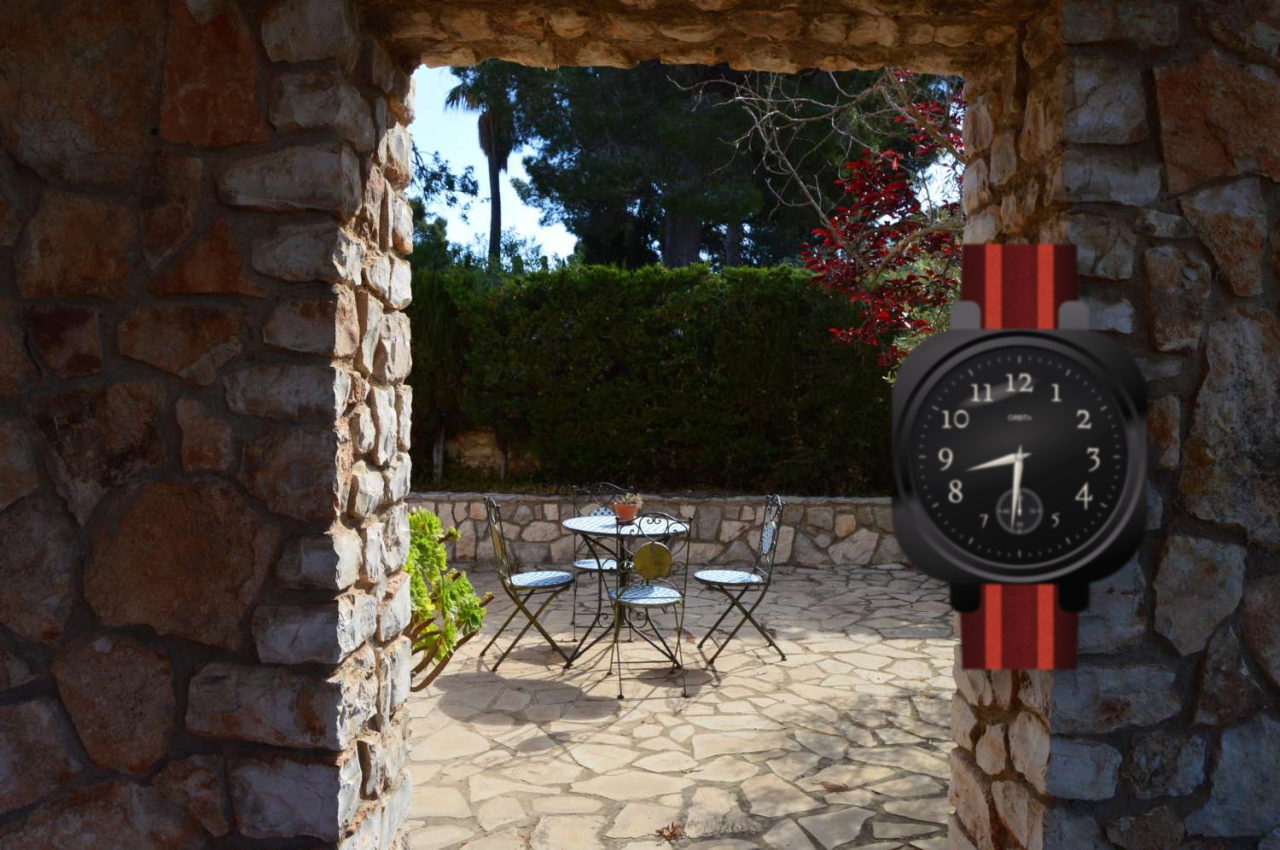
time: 8:31
